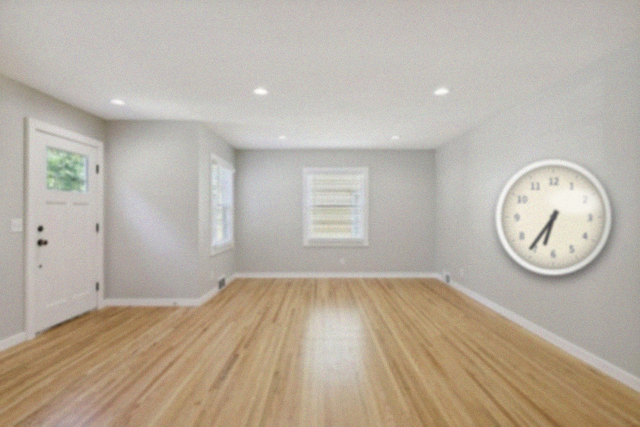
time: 6:36
